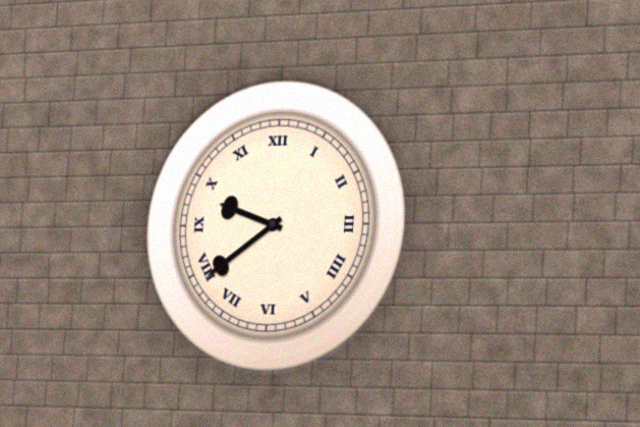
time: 9:39
